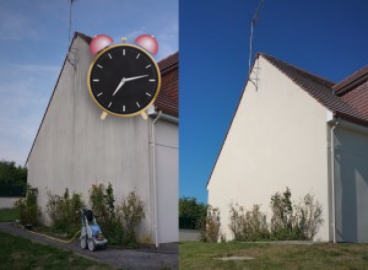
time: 7:13
